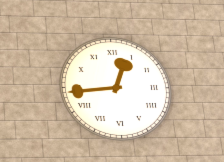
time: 12:44
